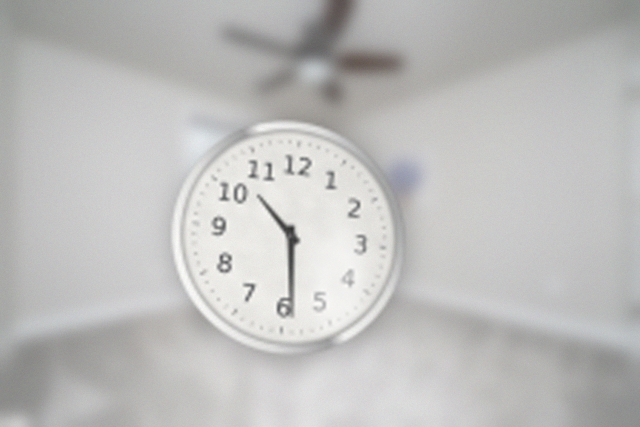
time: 10:29
